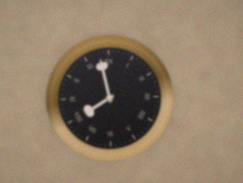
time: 7:58
